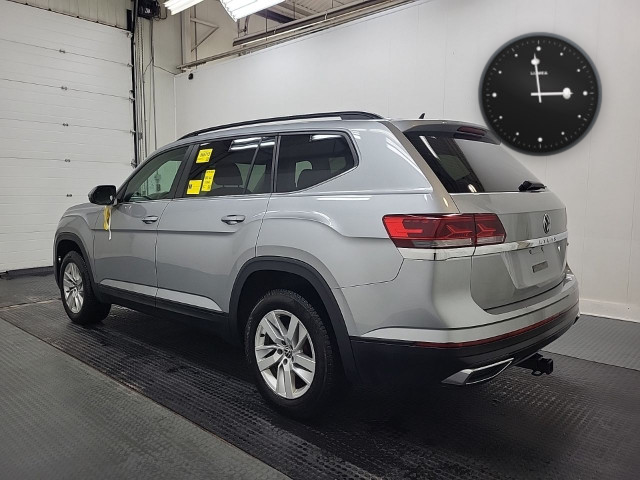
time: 2:59
